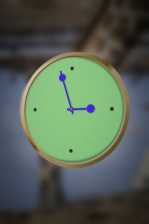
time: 2:57
